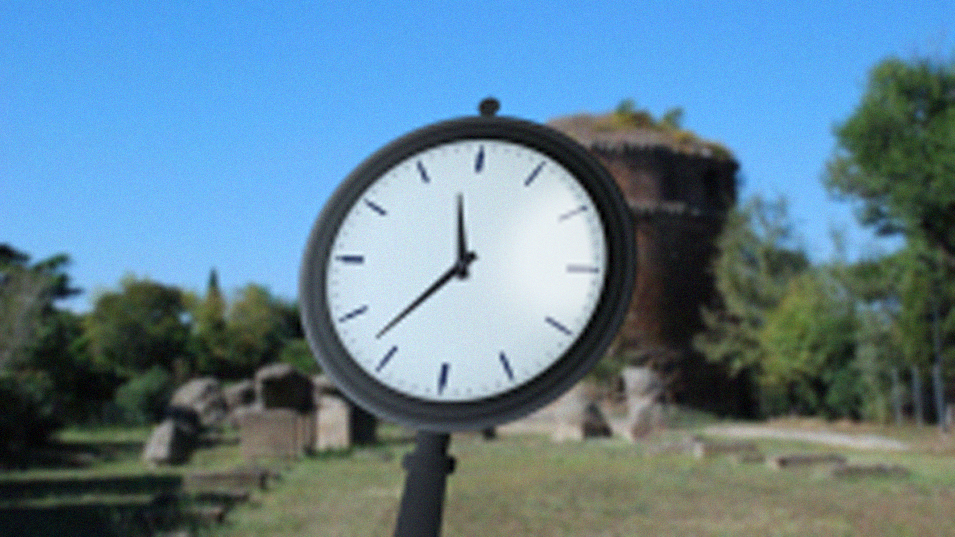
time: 11:37
